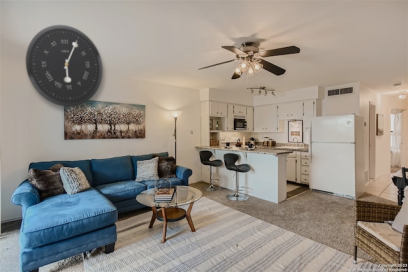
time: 6:05
